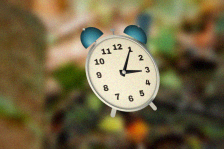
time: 3:05
